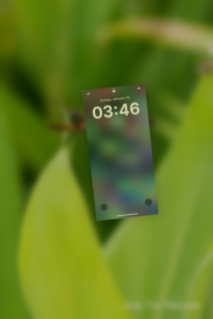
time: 3:46
